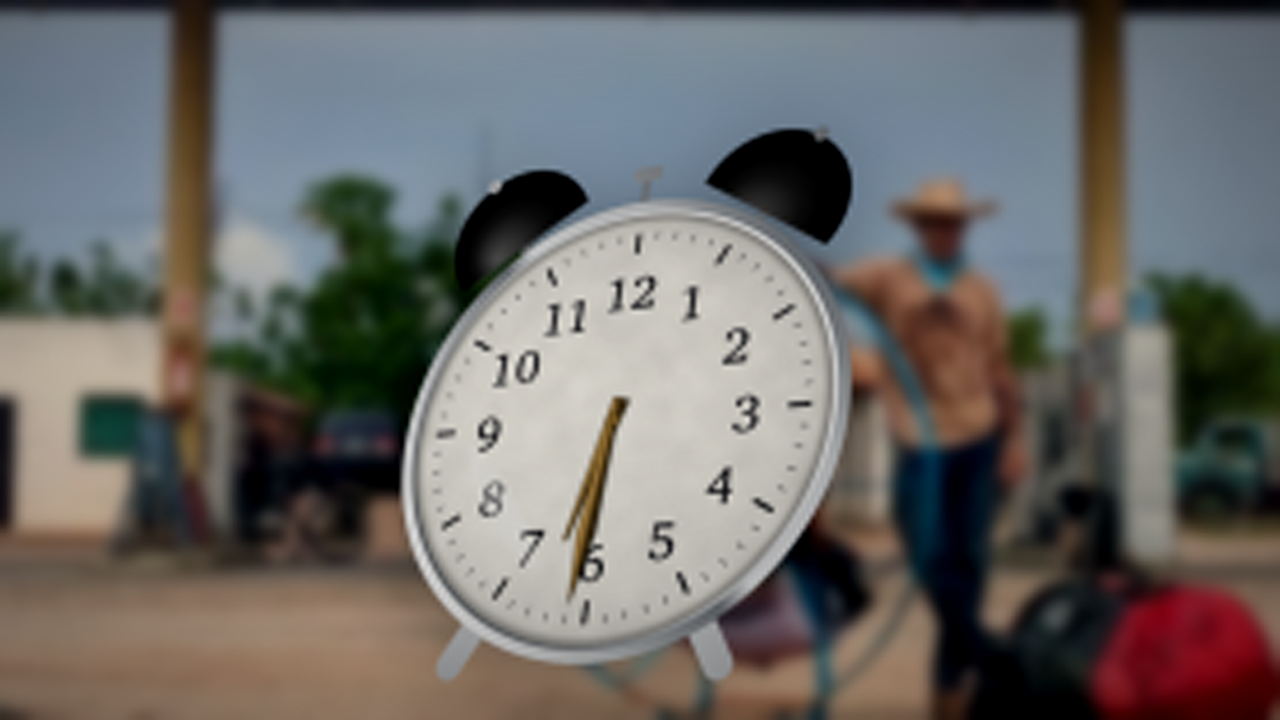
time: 6:31
